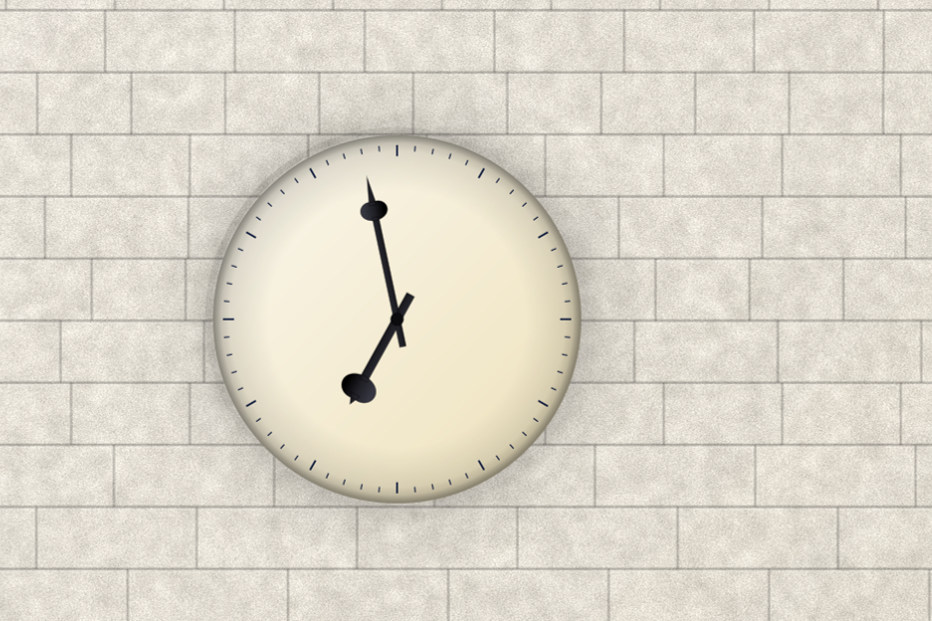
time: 6:58
